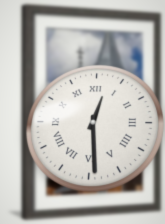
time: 12:29
